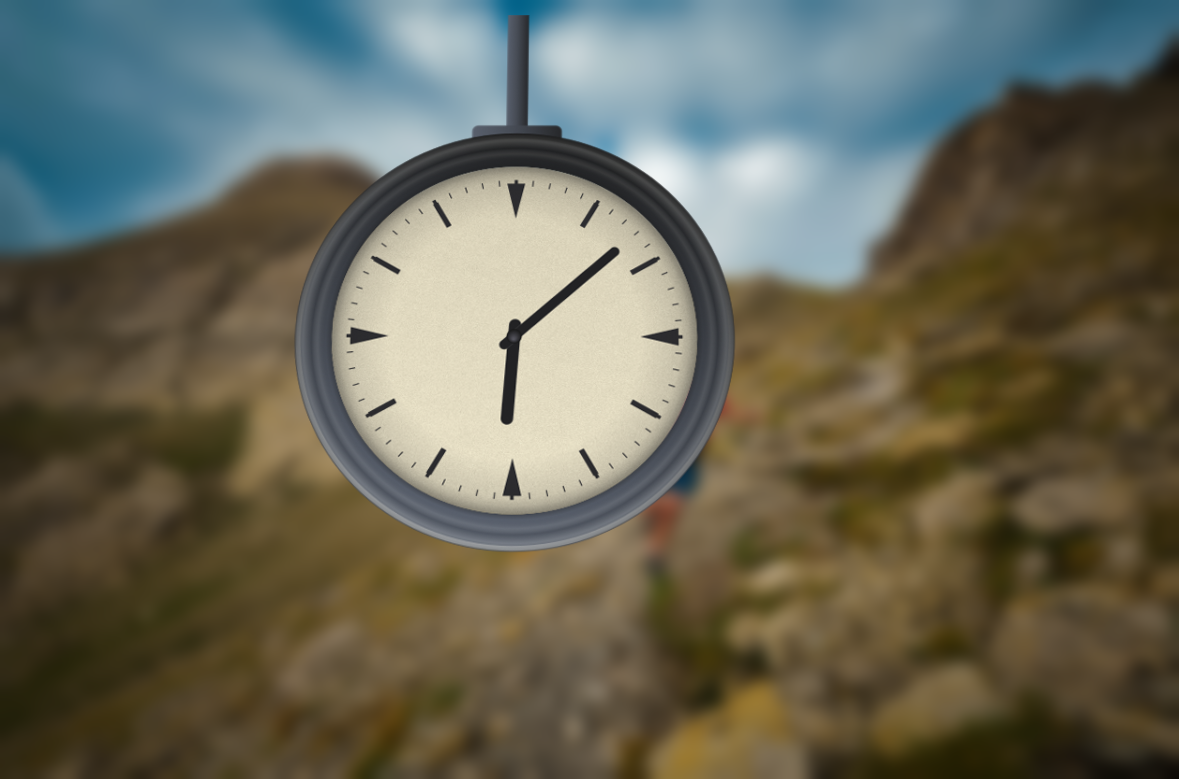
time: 6:08
